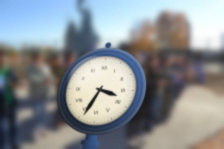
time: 3:34
